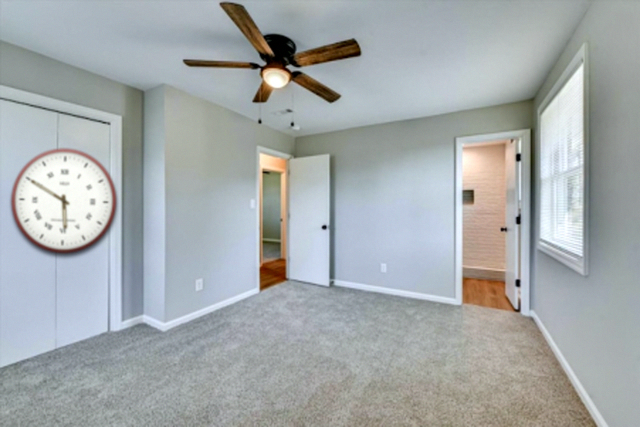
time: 5:50
